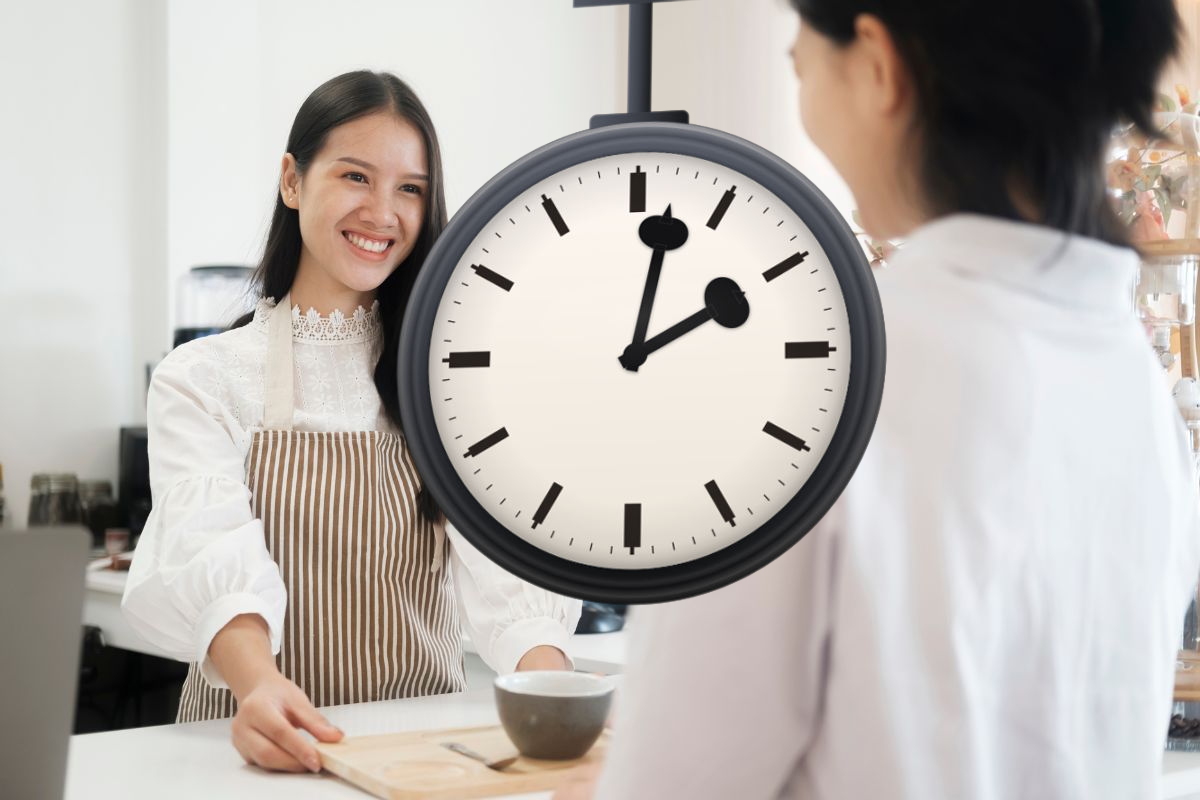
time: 2:02
